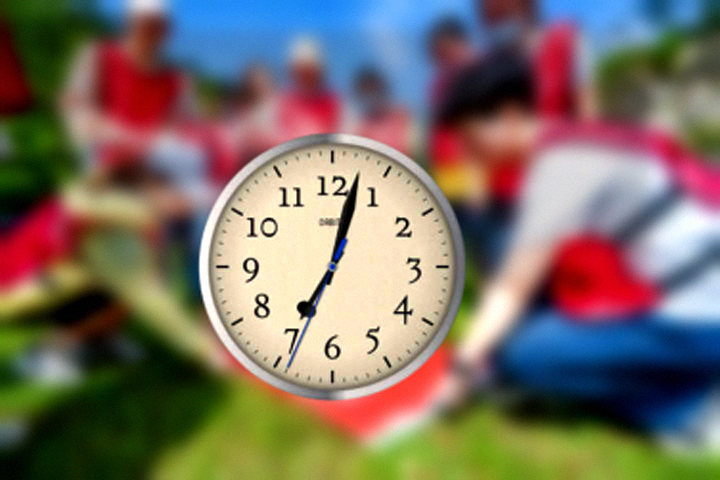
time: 7:02:34
